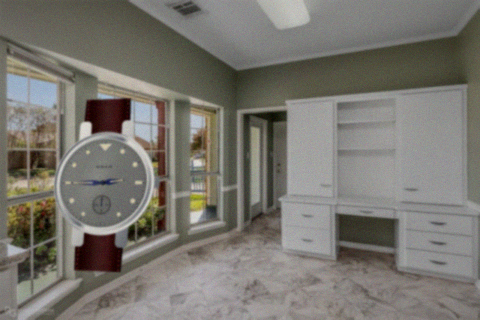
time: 2:45
